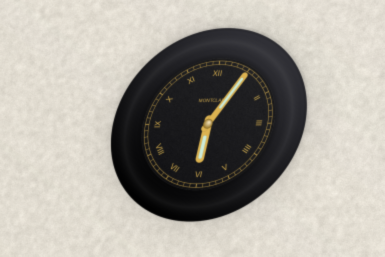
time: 6:05
